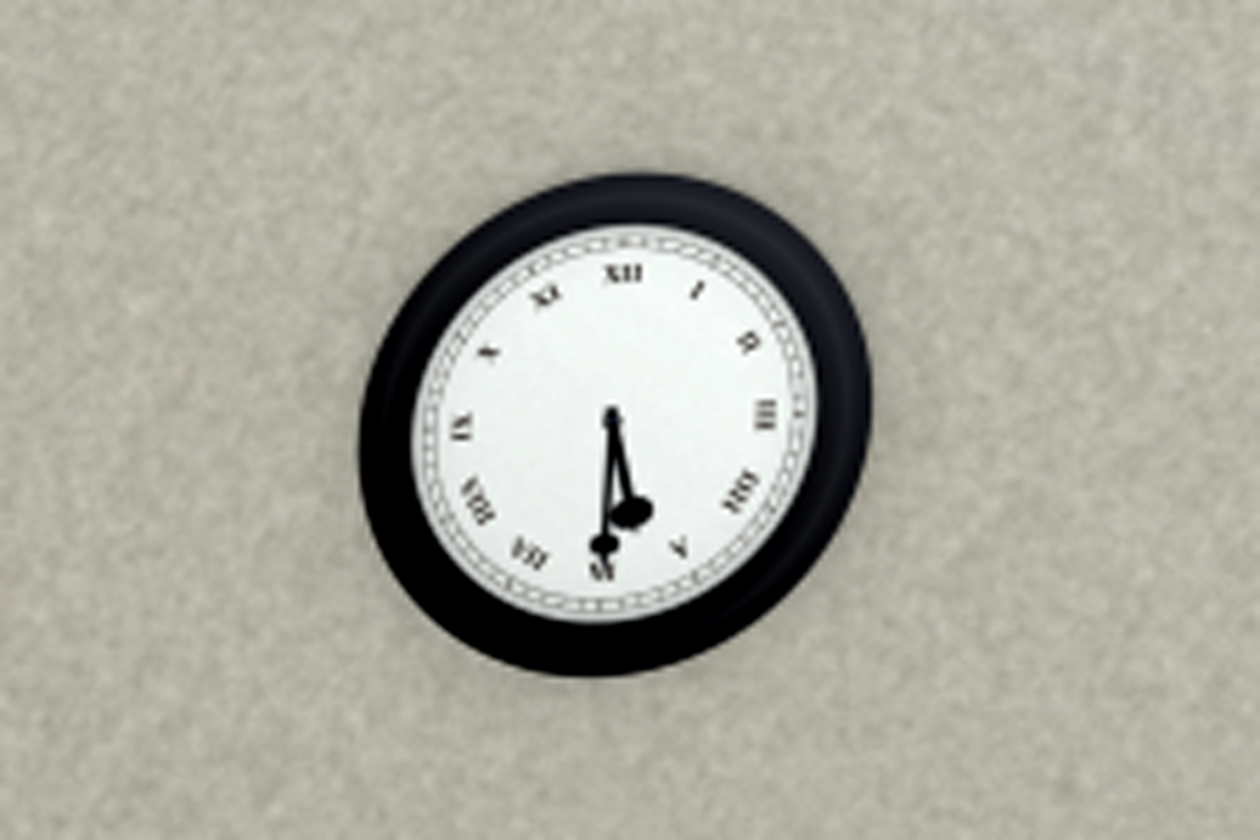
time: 5:30
